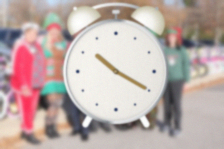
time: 10:20
